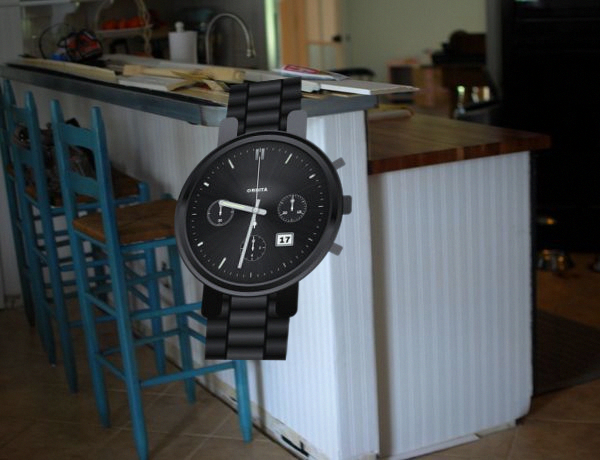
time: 9:32
